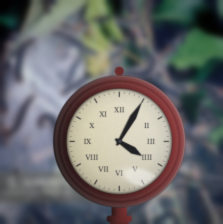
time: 4:05
